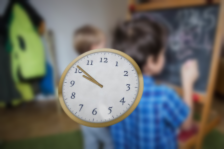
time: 9:51
